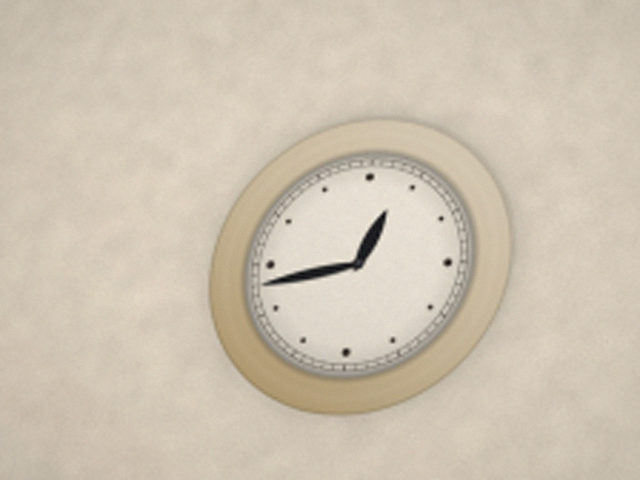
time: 12:43
